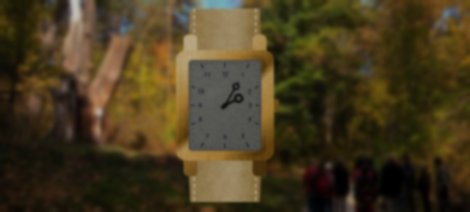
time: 2:05
